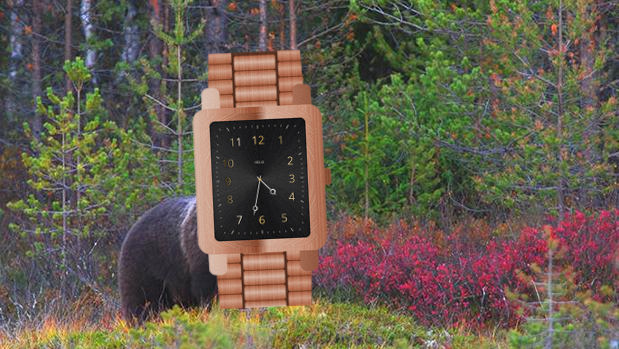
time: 4:32
